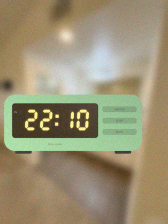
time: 22:10
